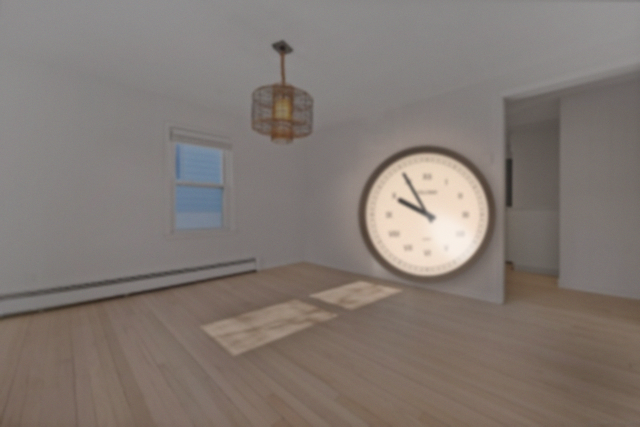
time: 9:55
